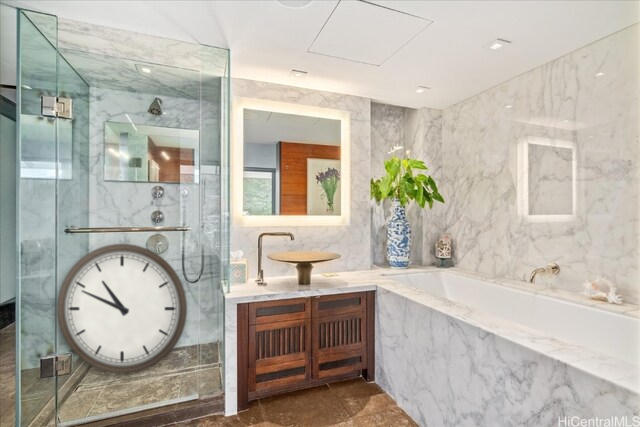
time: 10:49
